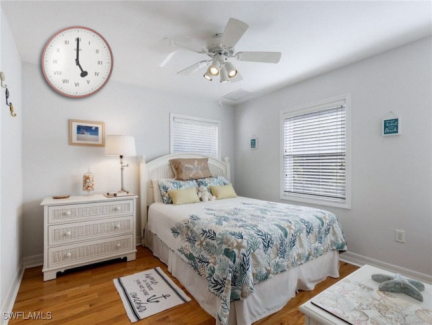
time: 5:00
